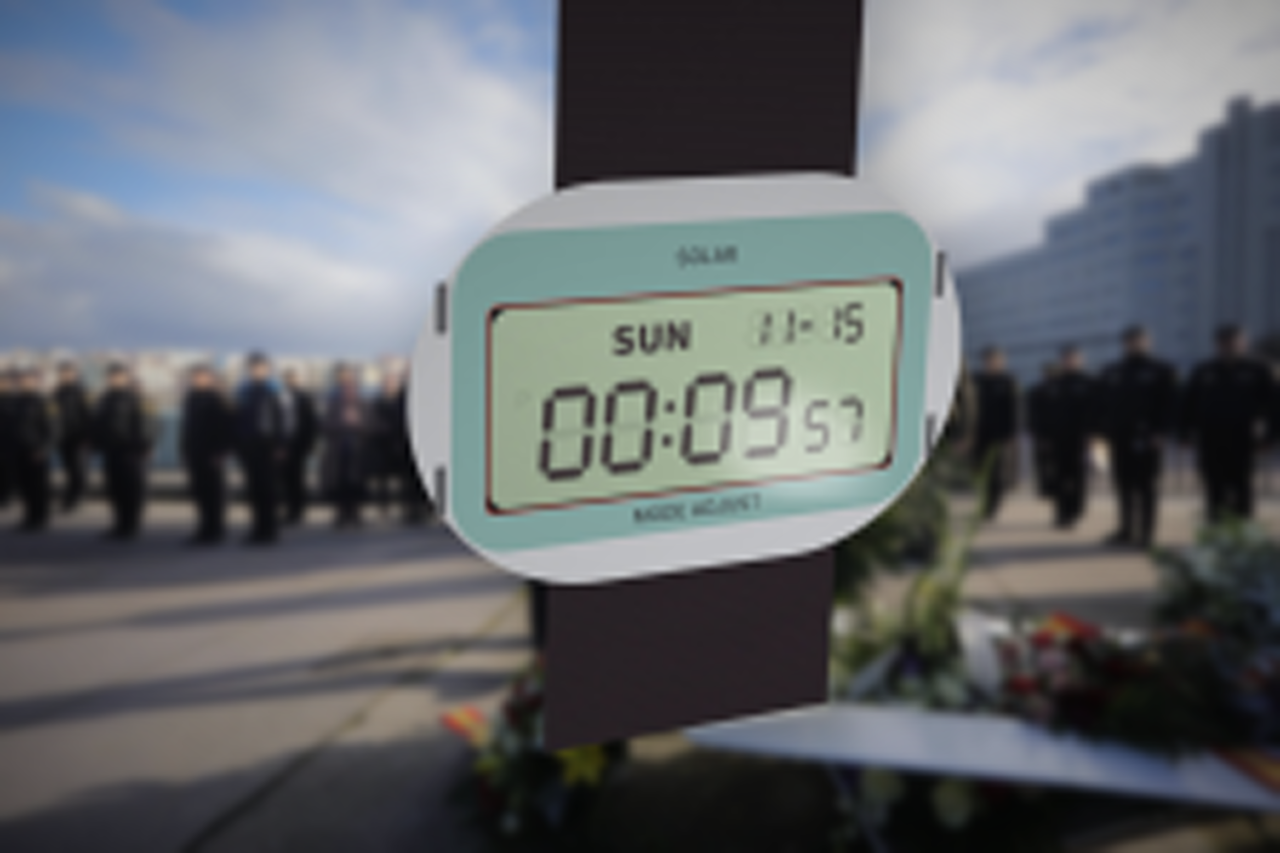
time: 0:09:57
